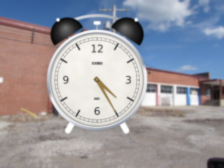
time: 4:25
